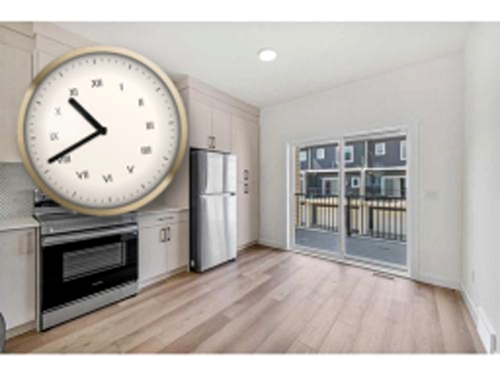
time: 10:41
